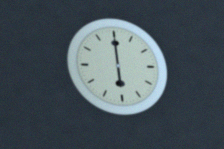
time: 6:00
